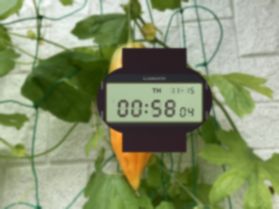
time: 0:58:04
